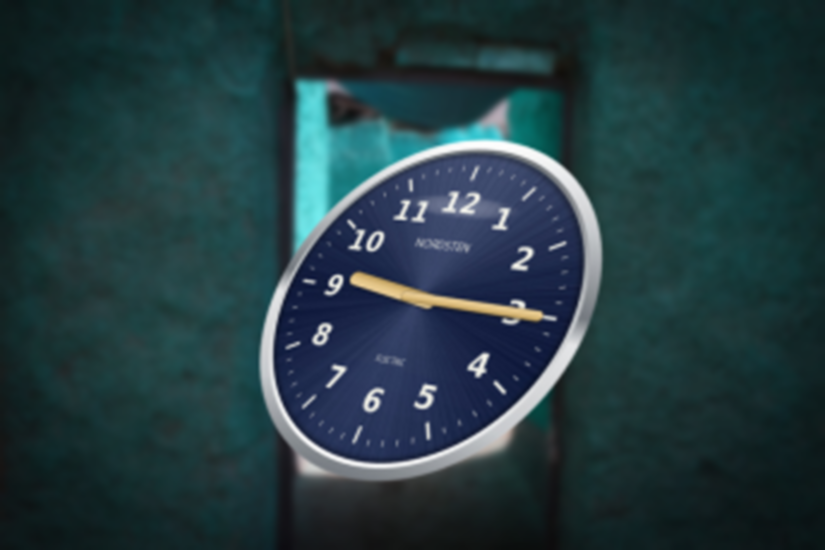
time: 9:15
